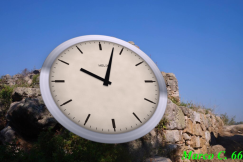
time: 10:03
